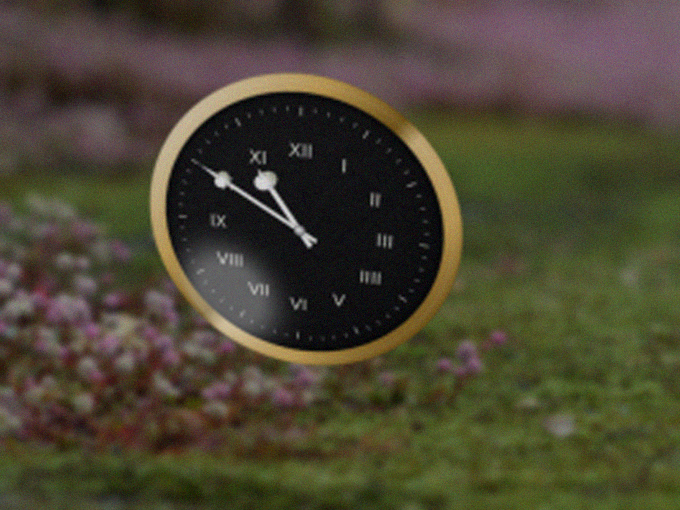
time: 10:50
